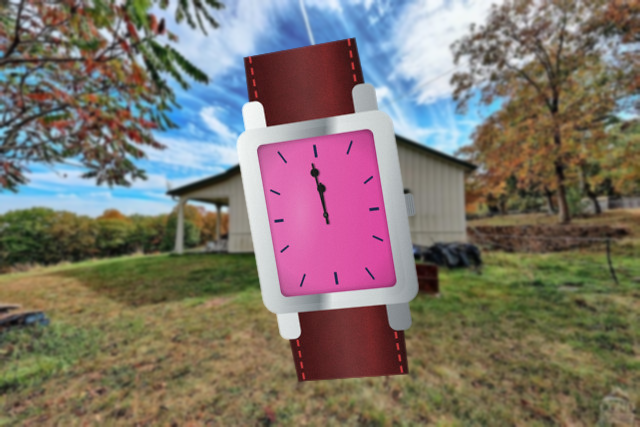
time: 11:59
